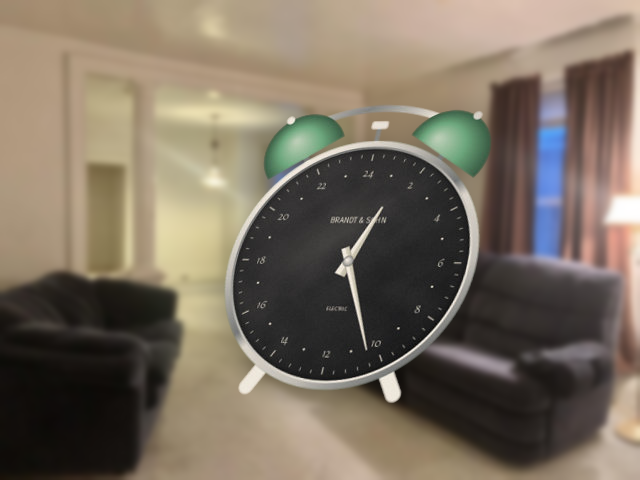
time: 1:26
